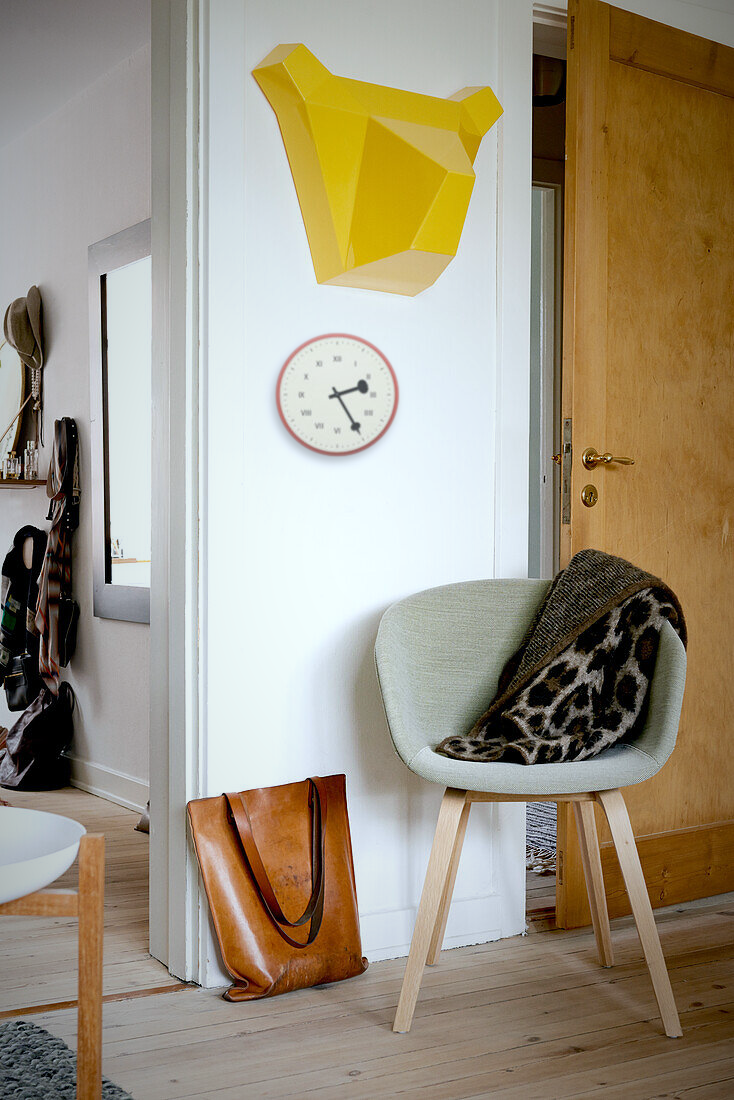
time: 2:25
